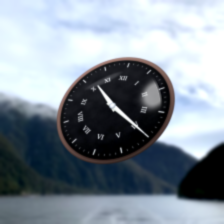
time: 10:20
